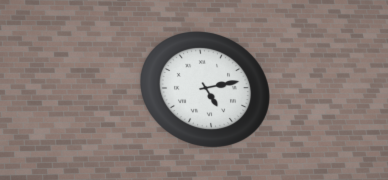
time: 5:13
